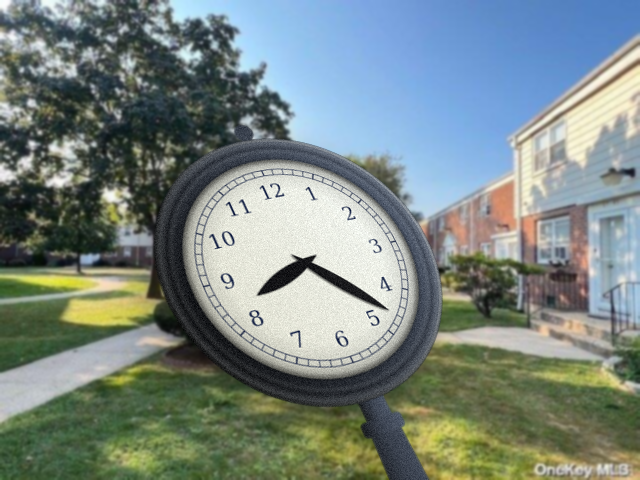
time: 8:23
